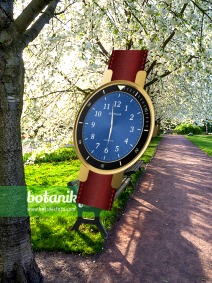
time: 5:58
